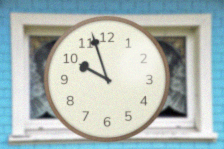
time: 9:57
